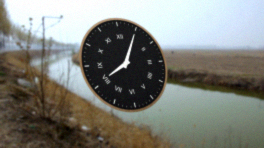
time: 8:05
